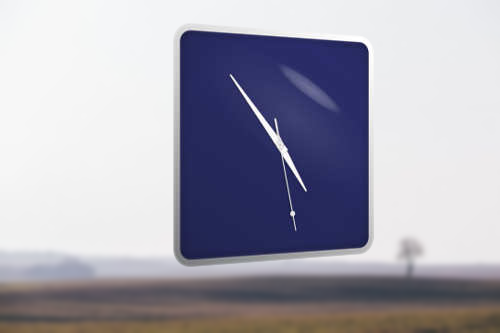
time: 4:53:28
